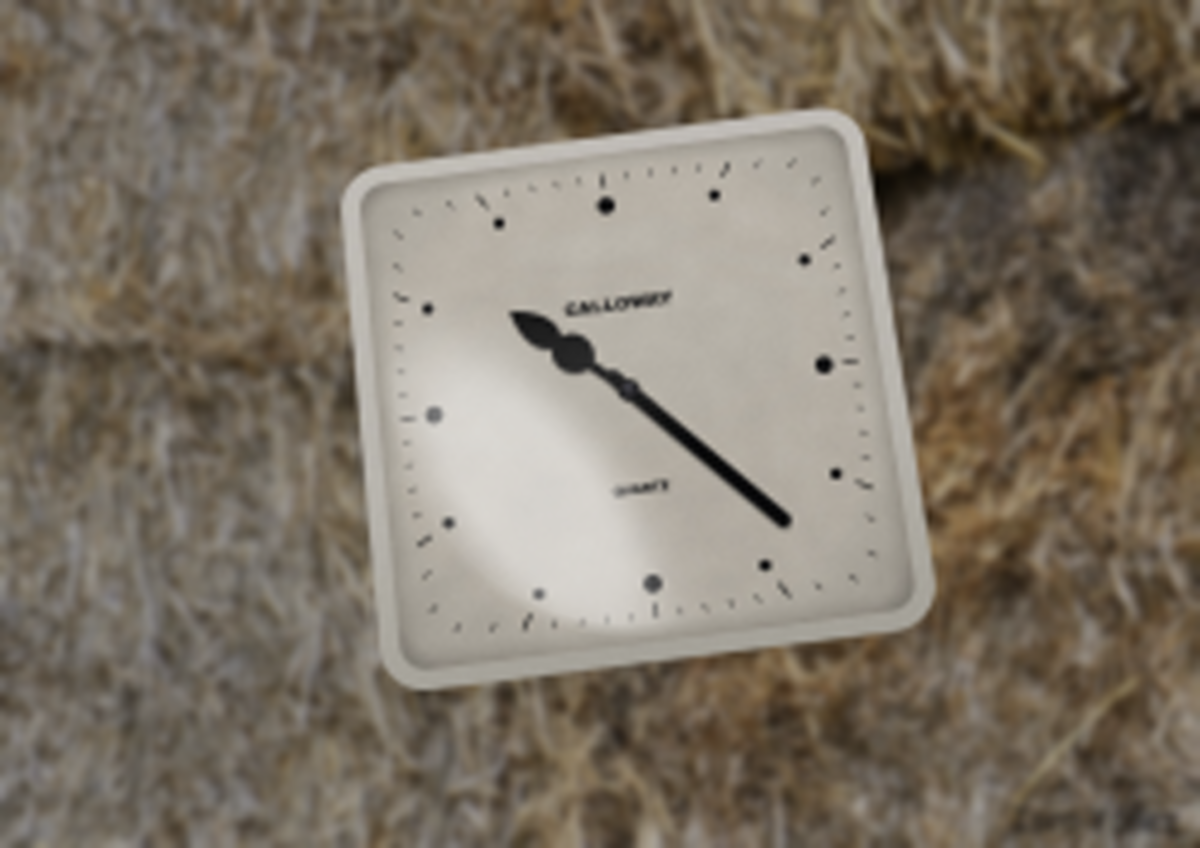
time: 10:23
